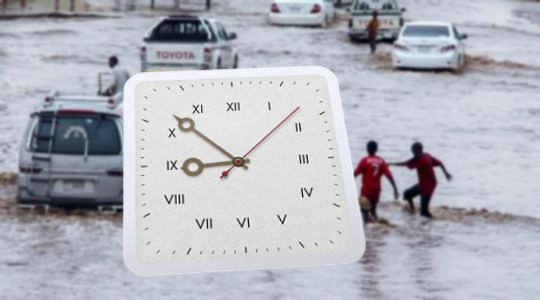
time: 8:52:08
